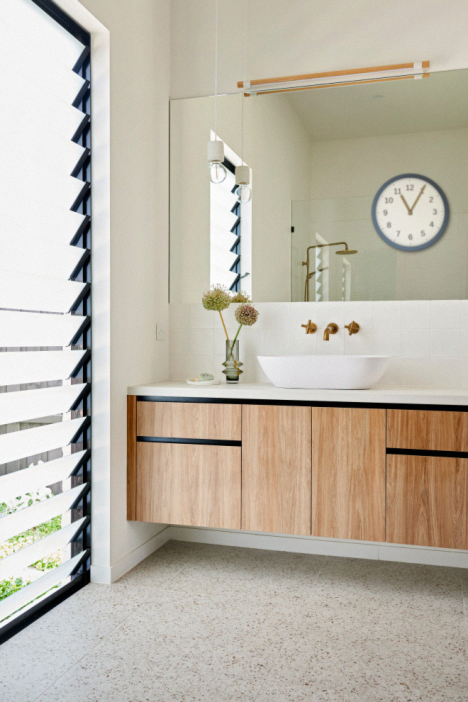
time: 11:05
